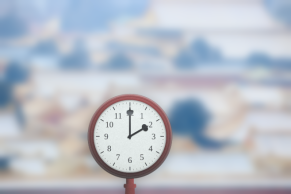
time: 2:00
